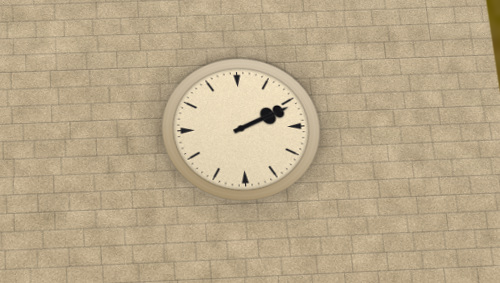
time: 2:11
